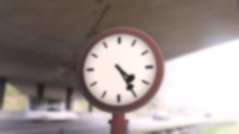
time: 4:25
